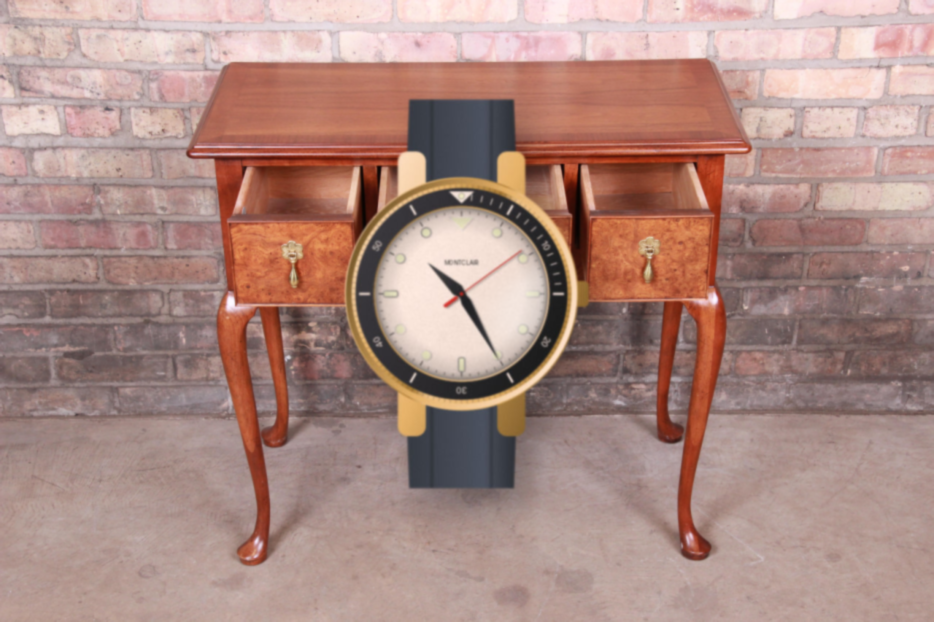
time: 10:25:09
